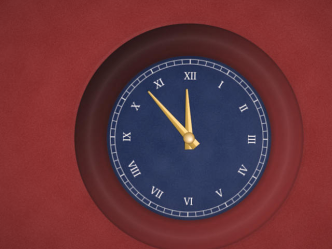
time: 11:53
